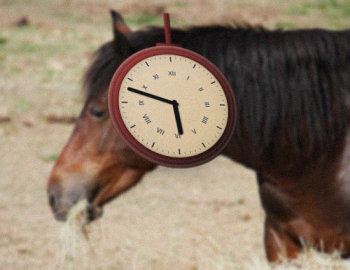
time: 5:48
